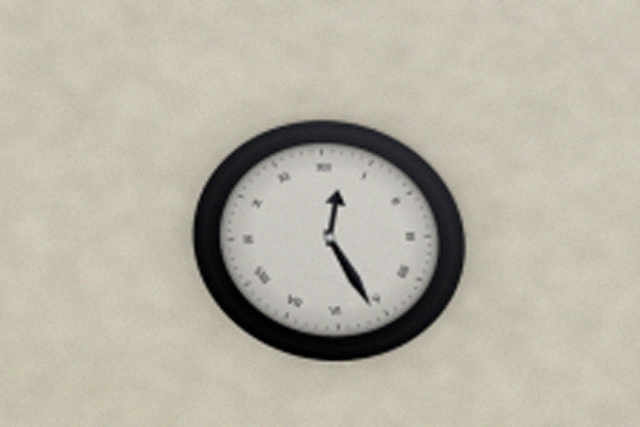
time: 12:26
